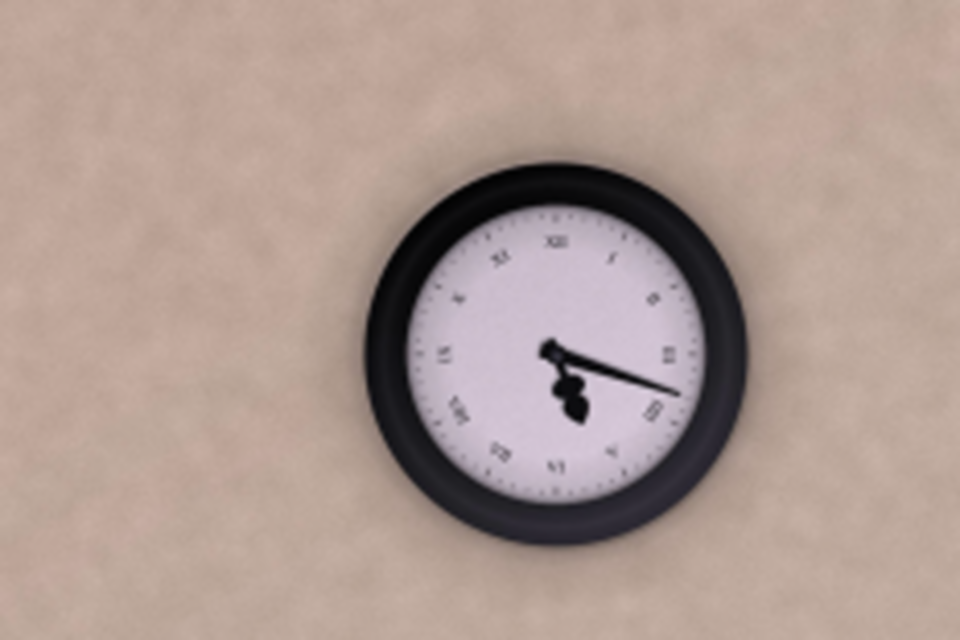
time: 5:18
